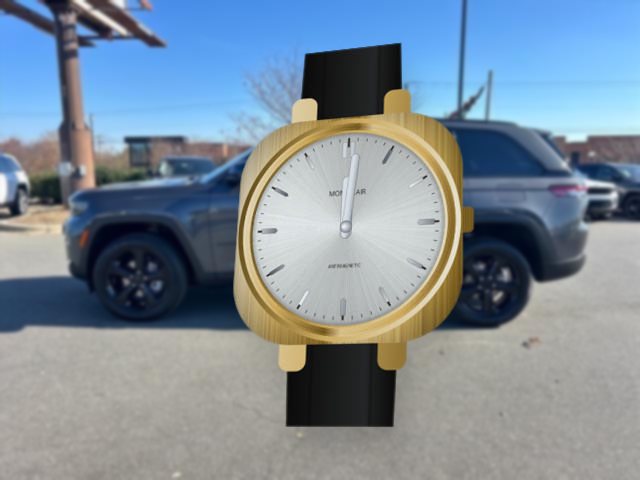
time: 12:01
